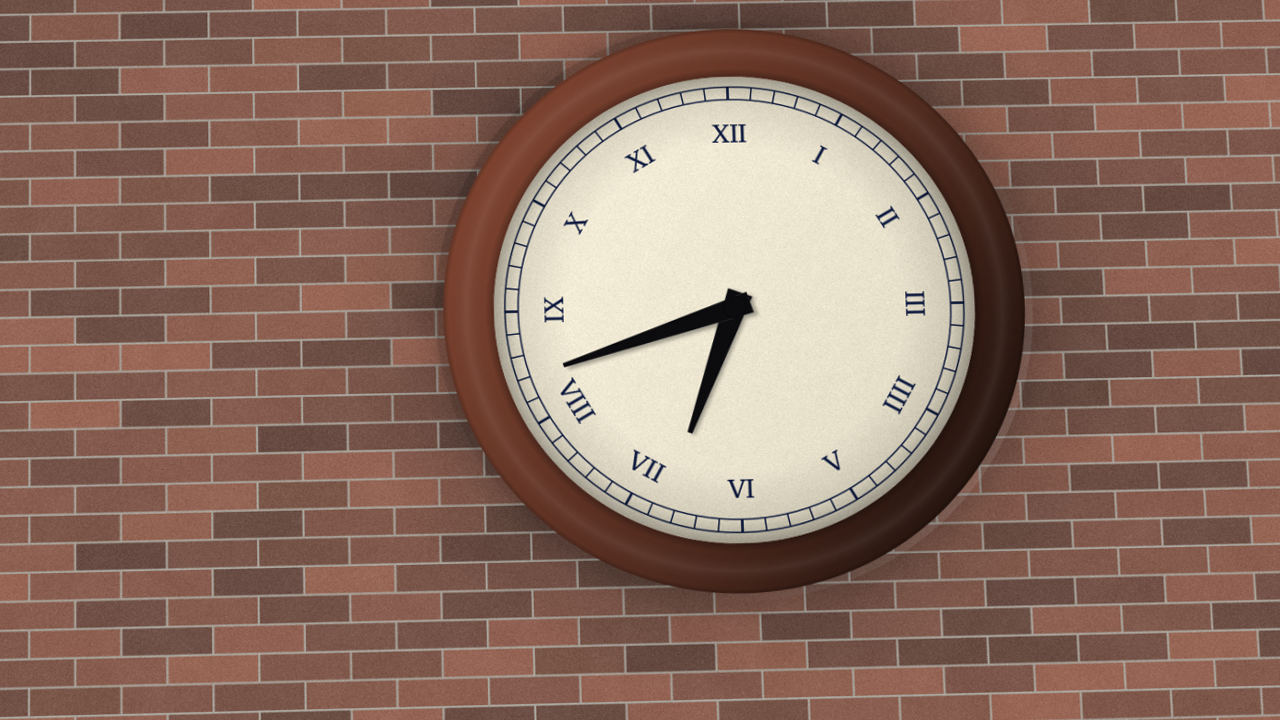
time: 6:42
